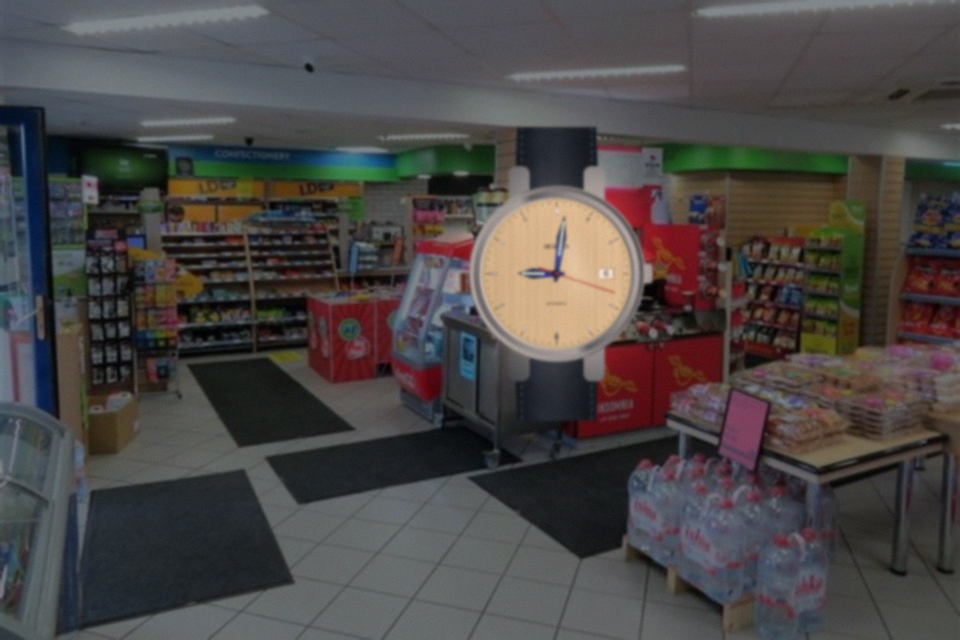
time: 9:01:18
